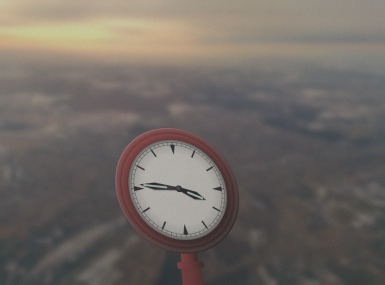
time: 3:46
